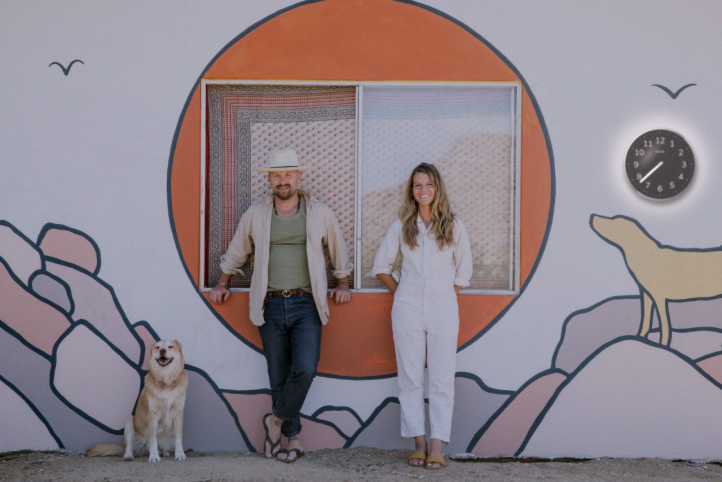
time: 7:38
